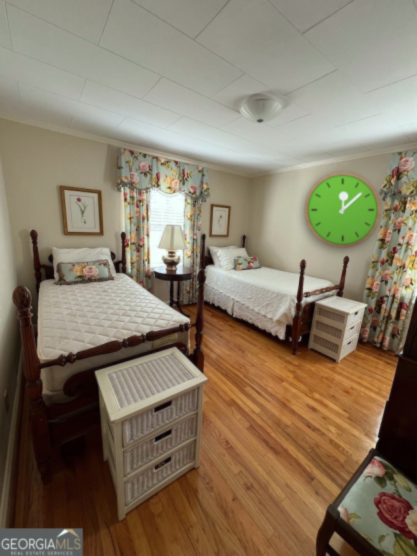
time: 12:08
